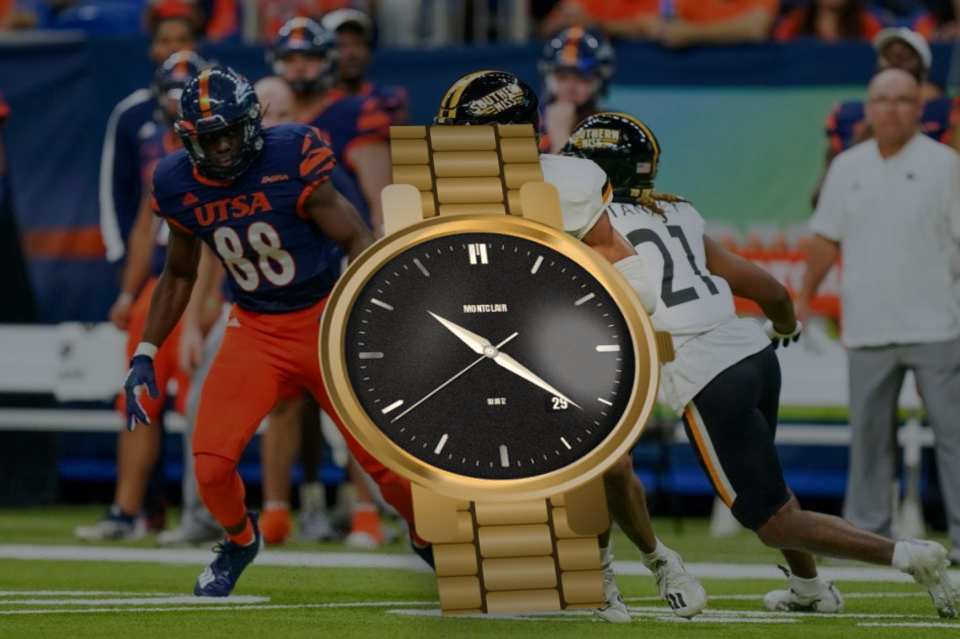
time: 10:21:39
